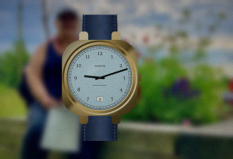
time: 9:12
